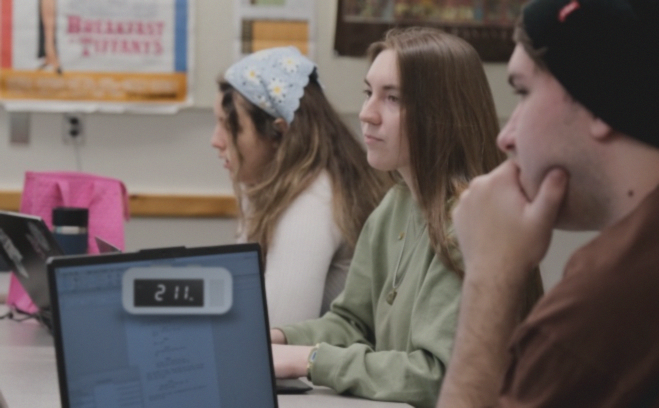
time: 2:11
